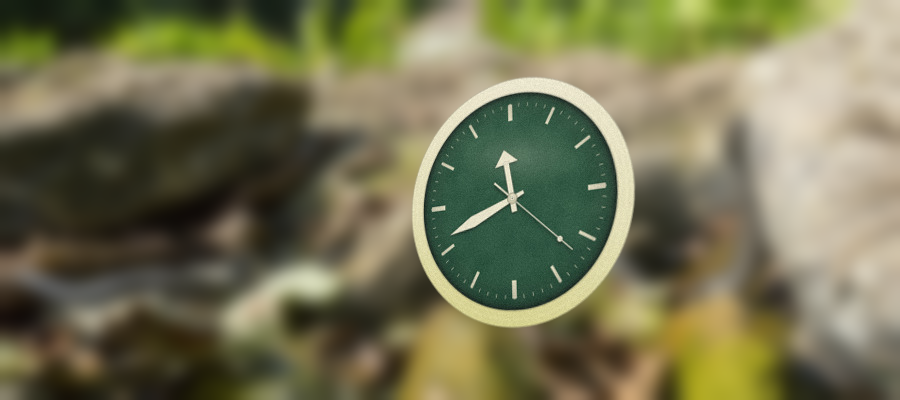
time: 11:41:22
